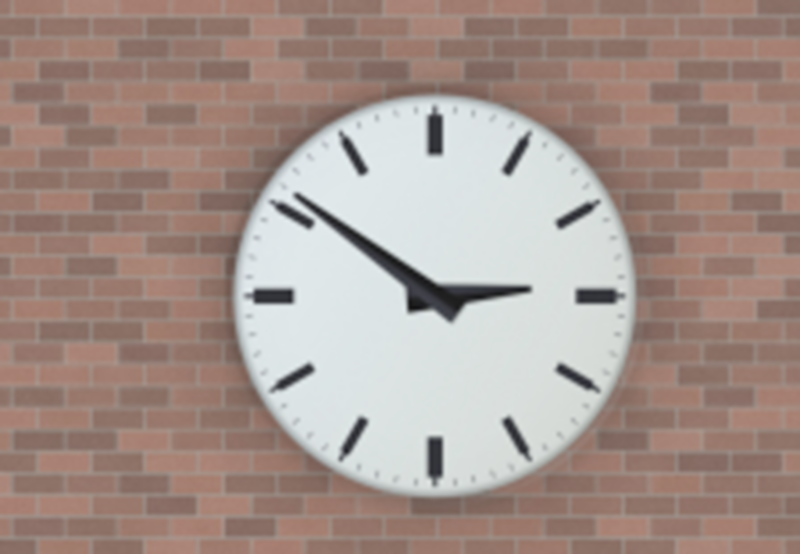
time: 2:51
